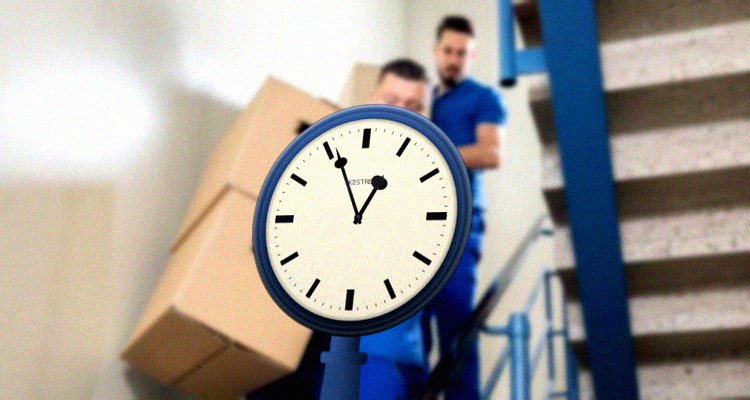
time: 12:56
